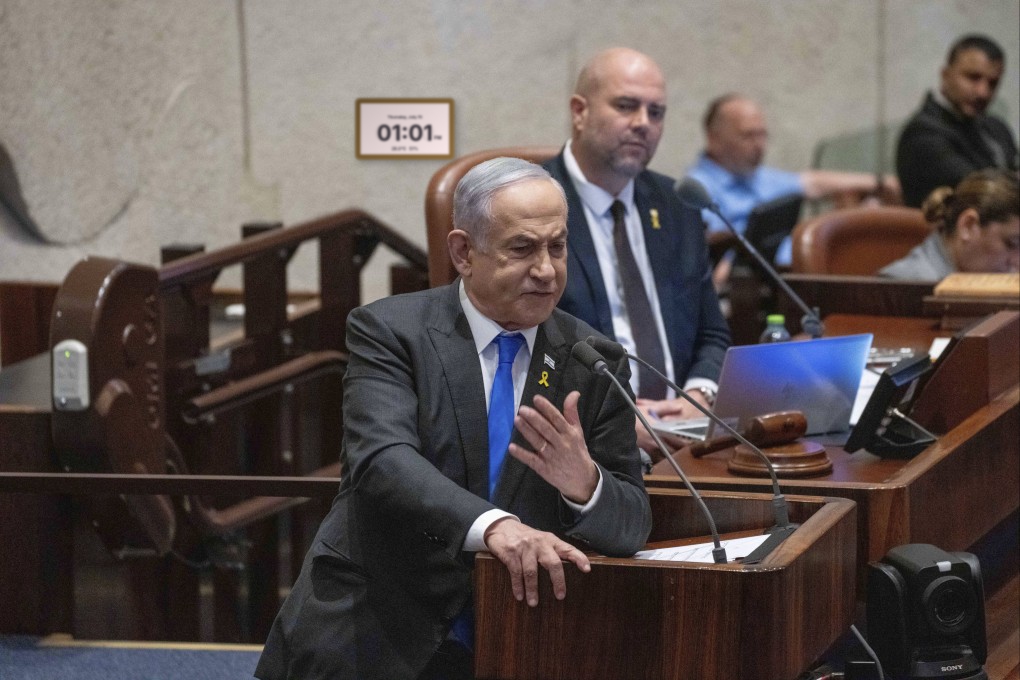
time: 1:01
